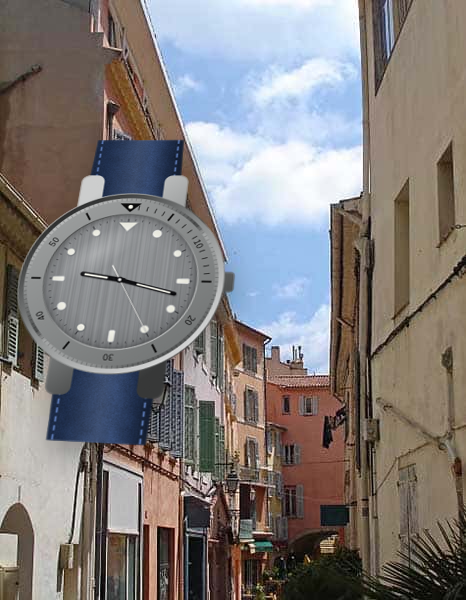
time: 9:17:25
